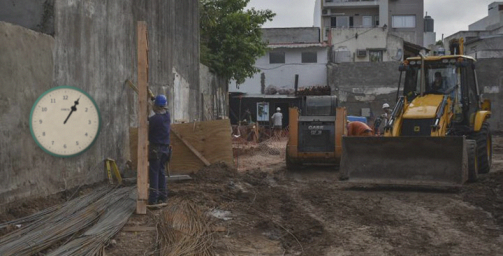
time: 1:05
